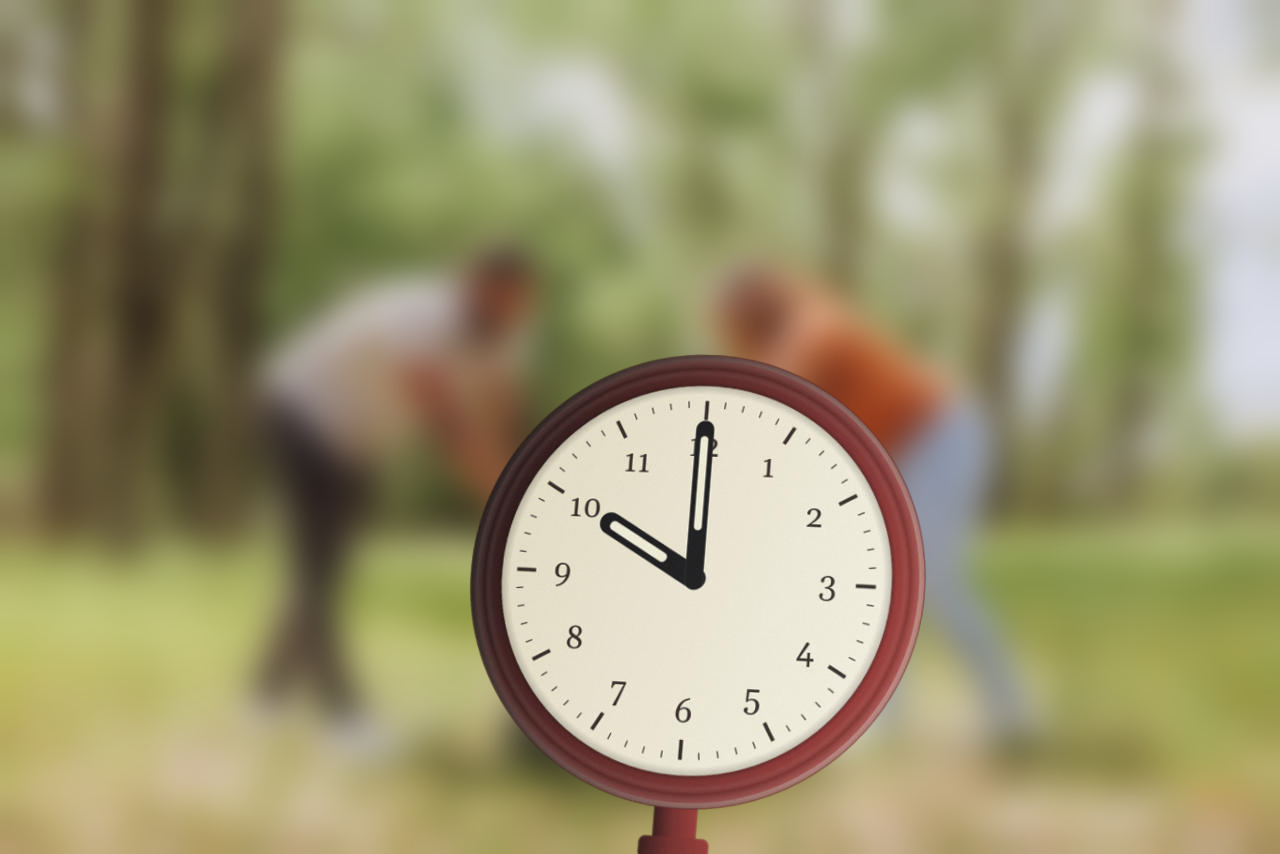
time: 10:00
